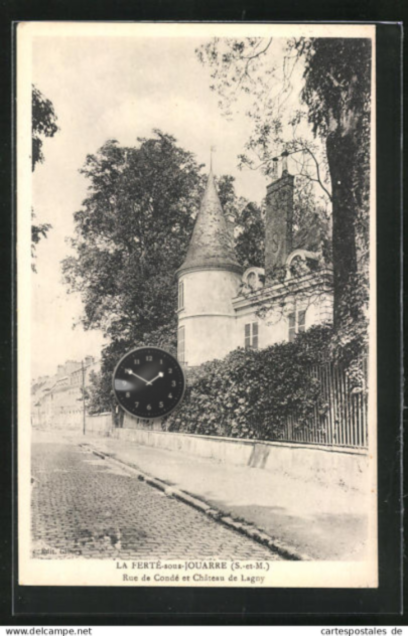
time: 1:50
